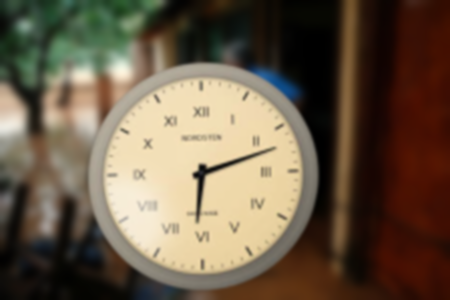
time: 6:12
